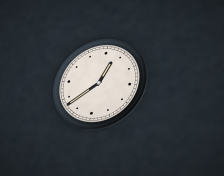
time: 12:38
